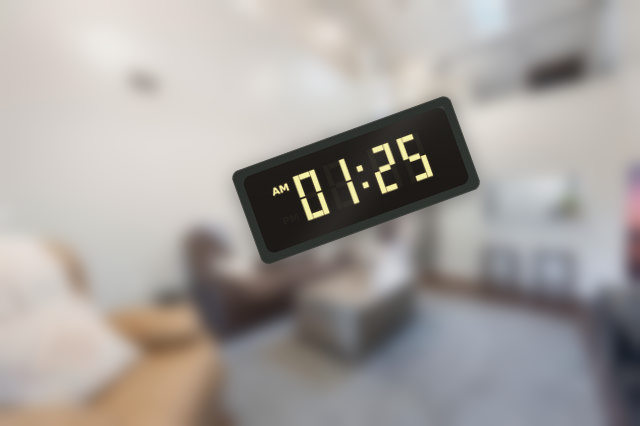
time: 1:25
